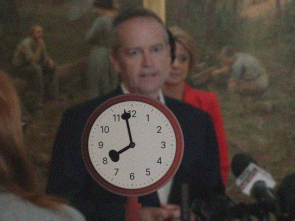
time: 7:58
